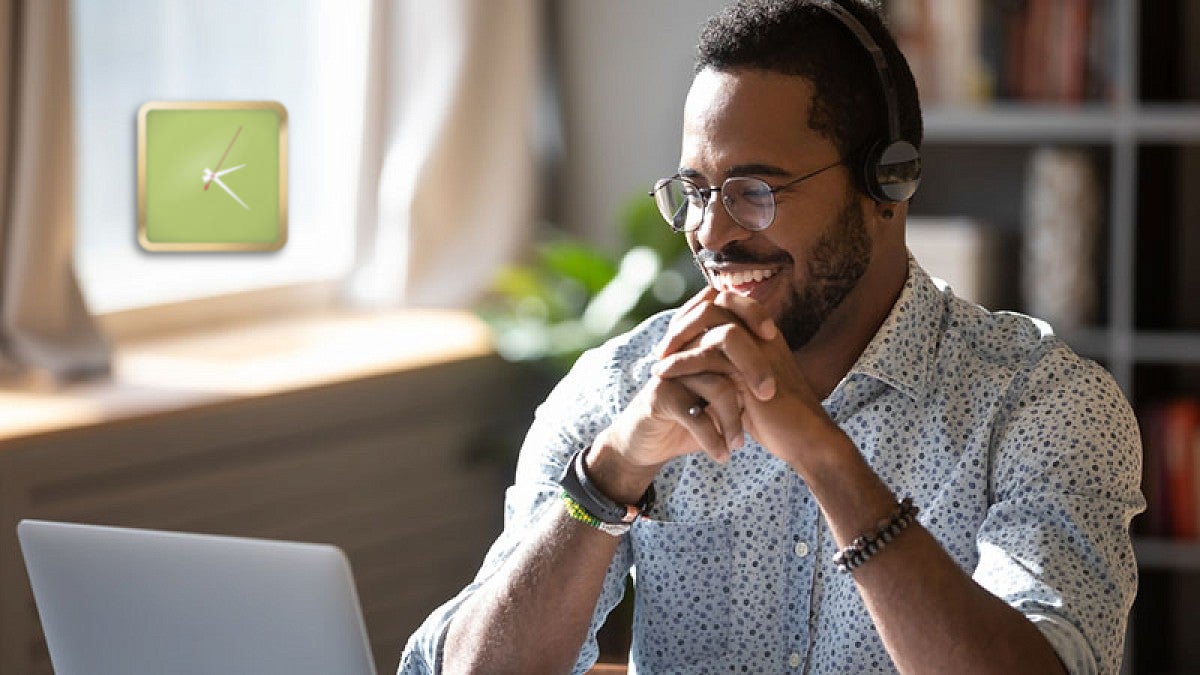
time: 2:22:05
